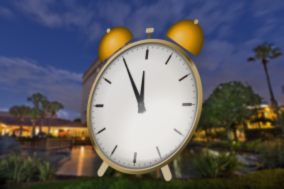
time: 11:55
